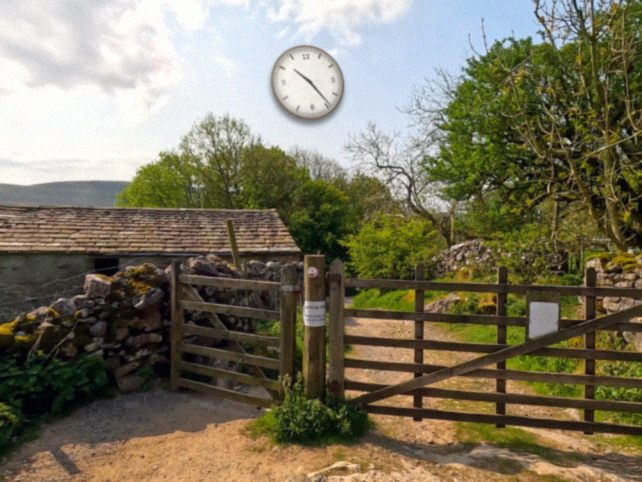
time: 10:24
